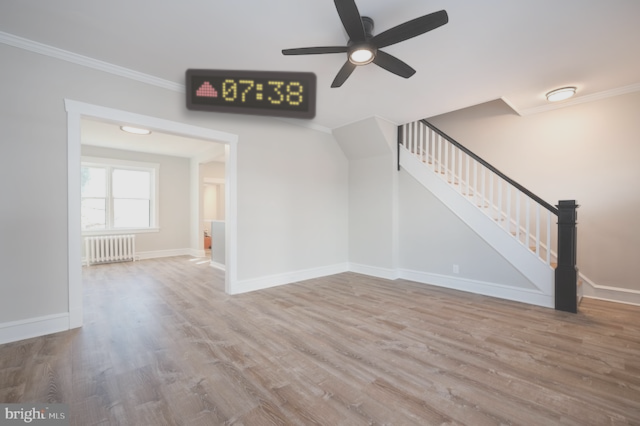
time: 7:38
